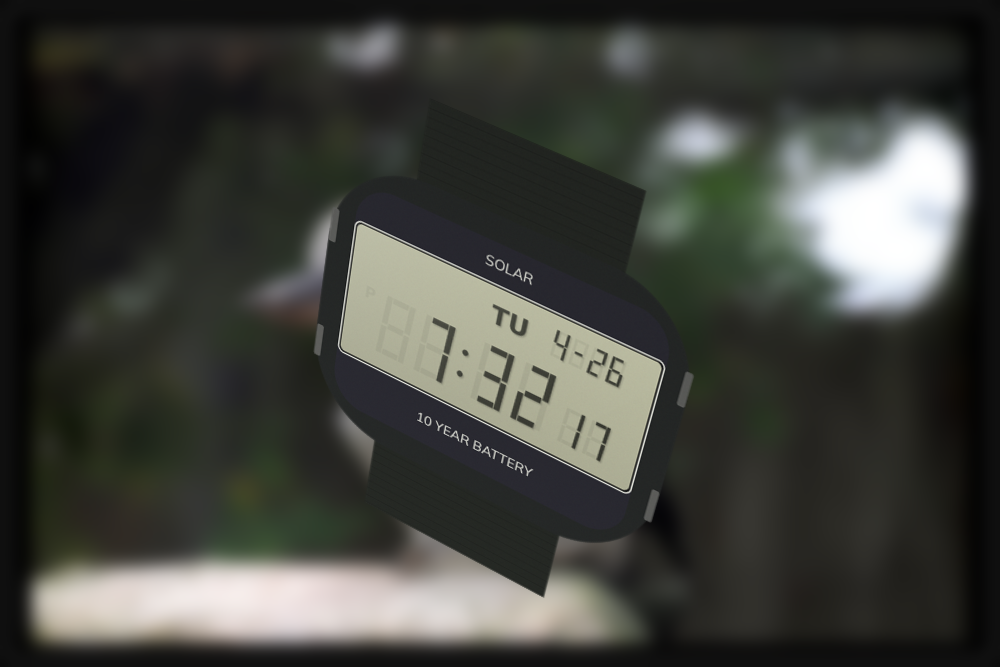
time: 7:32:17
